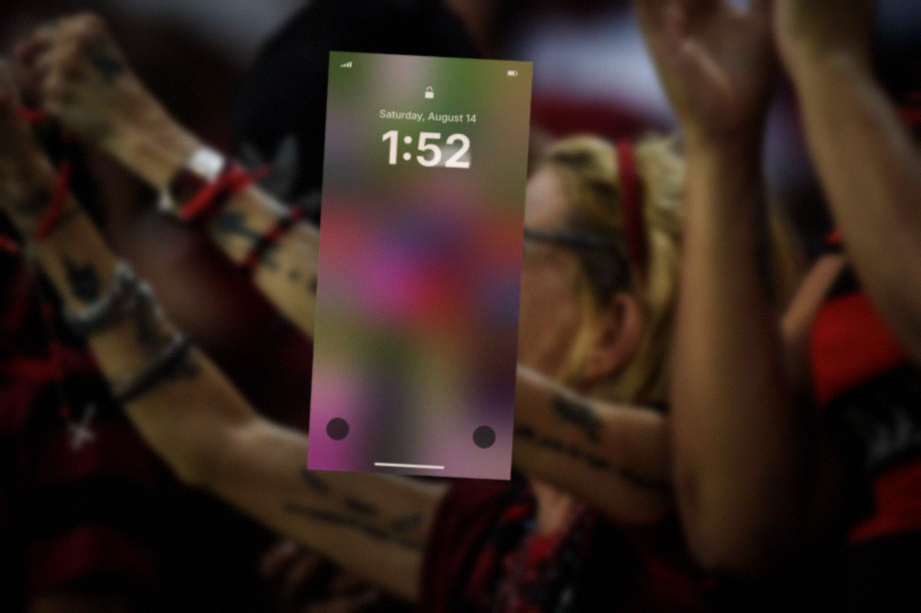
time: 1:52
